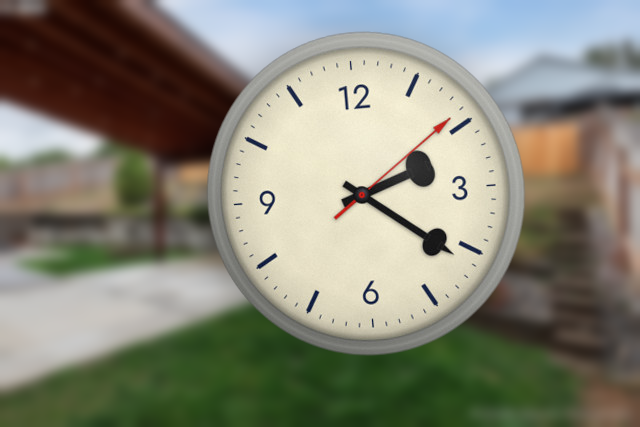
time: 2:21:09
